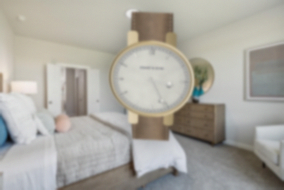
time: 3:26
